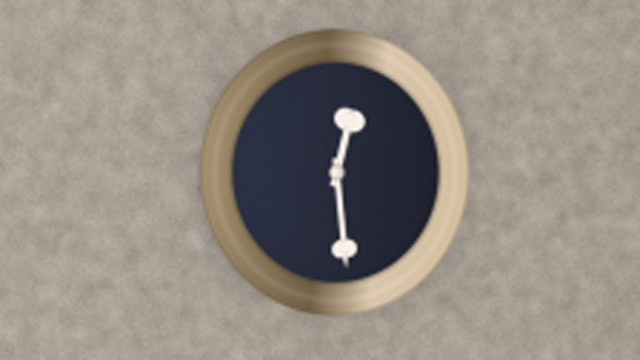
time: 12:29
